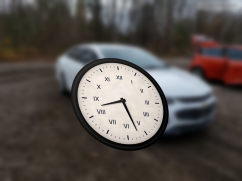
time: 8:27
